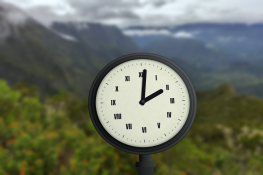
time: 2:01
